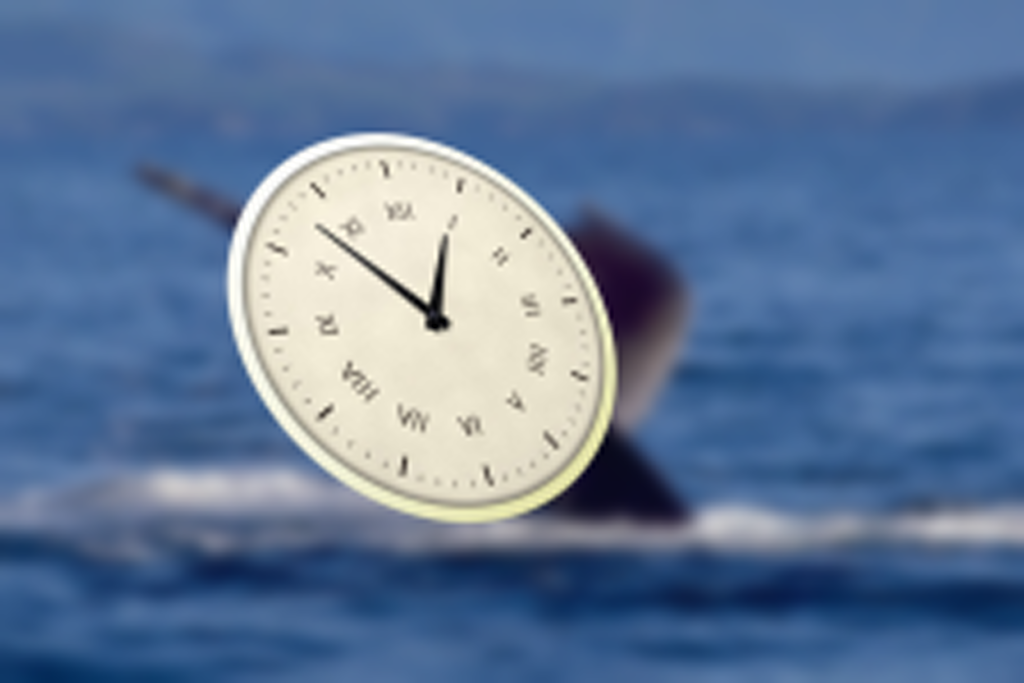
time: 12:53
